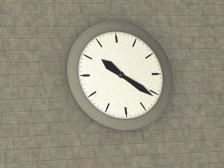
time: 10:21
